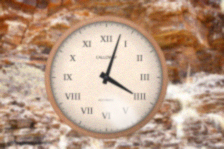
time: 4:03
